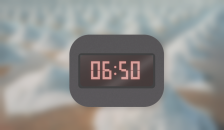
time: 6:50
